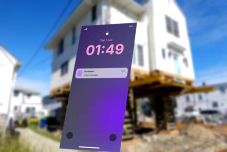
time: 1:49
